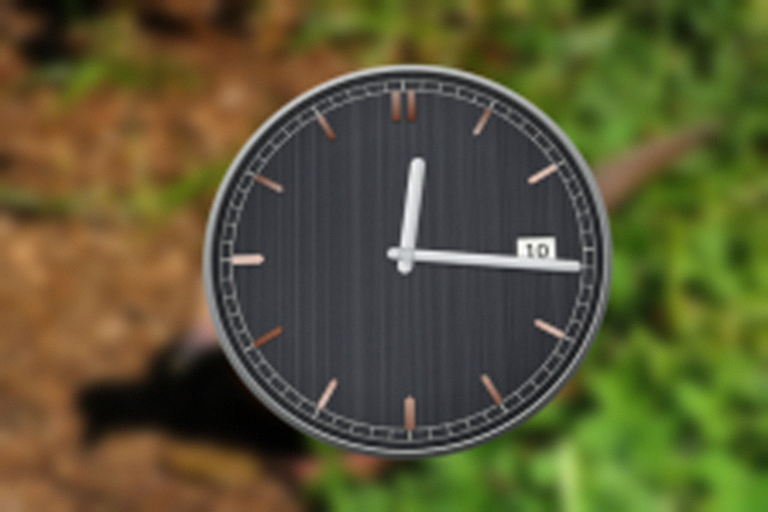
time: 12:16
